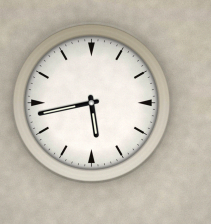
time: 5:43
